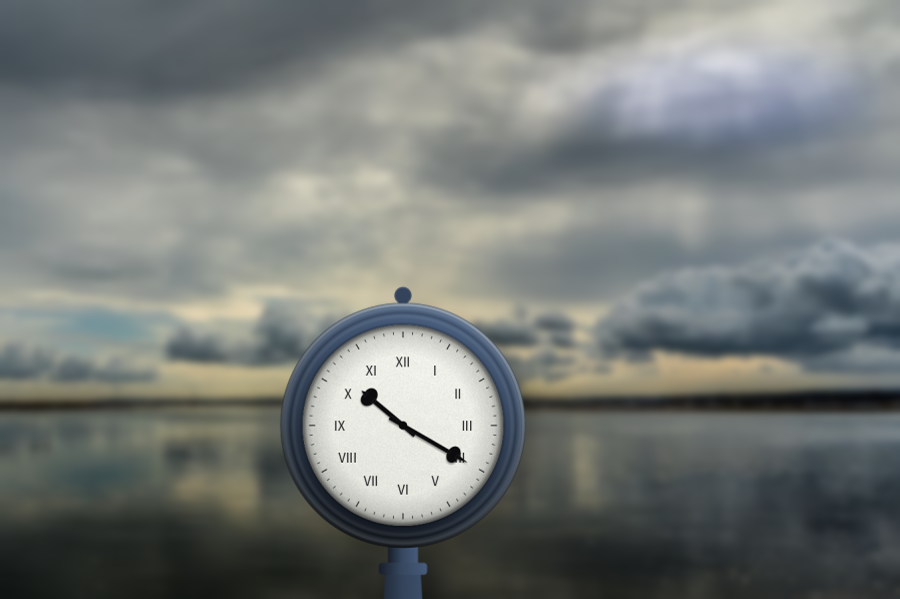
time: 10:20
